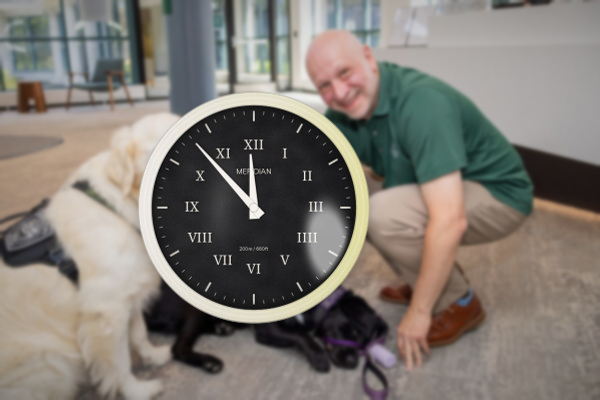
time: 11:53
